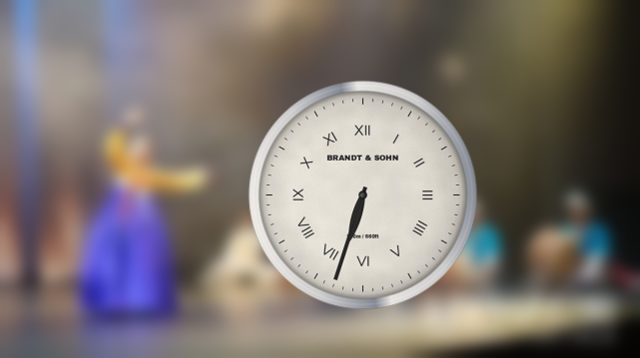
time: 6:33
